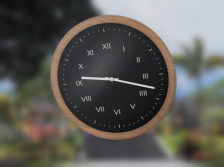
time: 9:18
